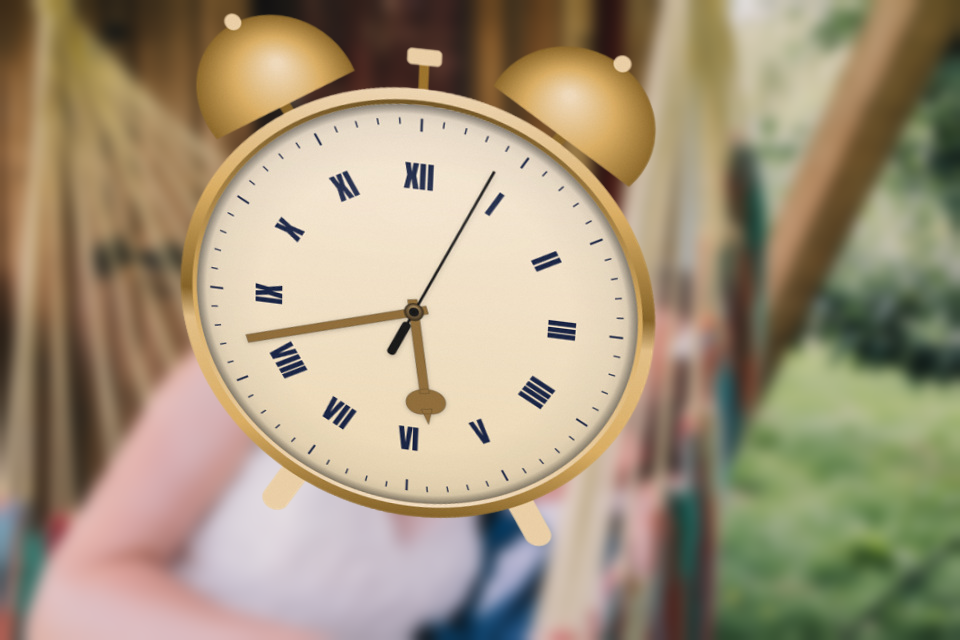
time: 5:42:04
